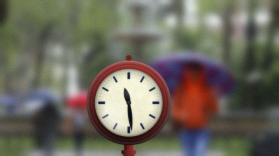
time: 11:29
